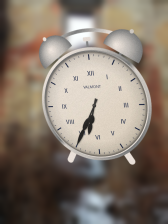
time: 6:35
